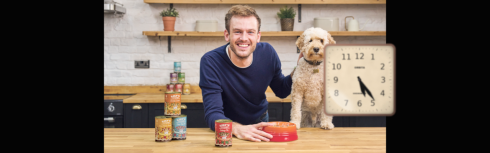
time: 5:24
